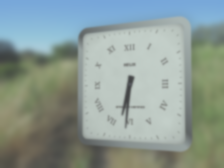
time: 6:31
